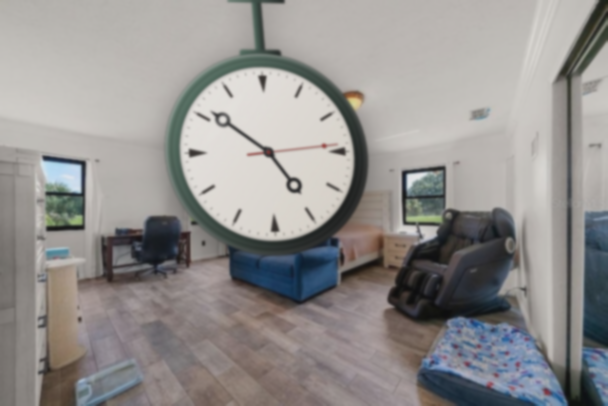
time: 4:51:14
